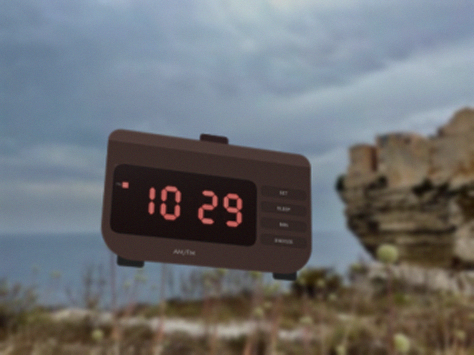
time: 10:29
